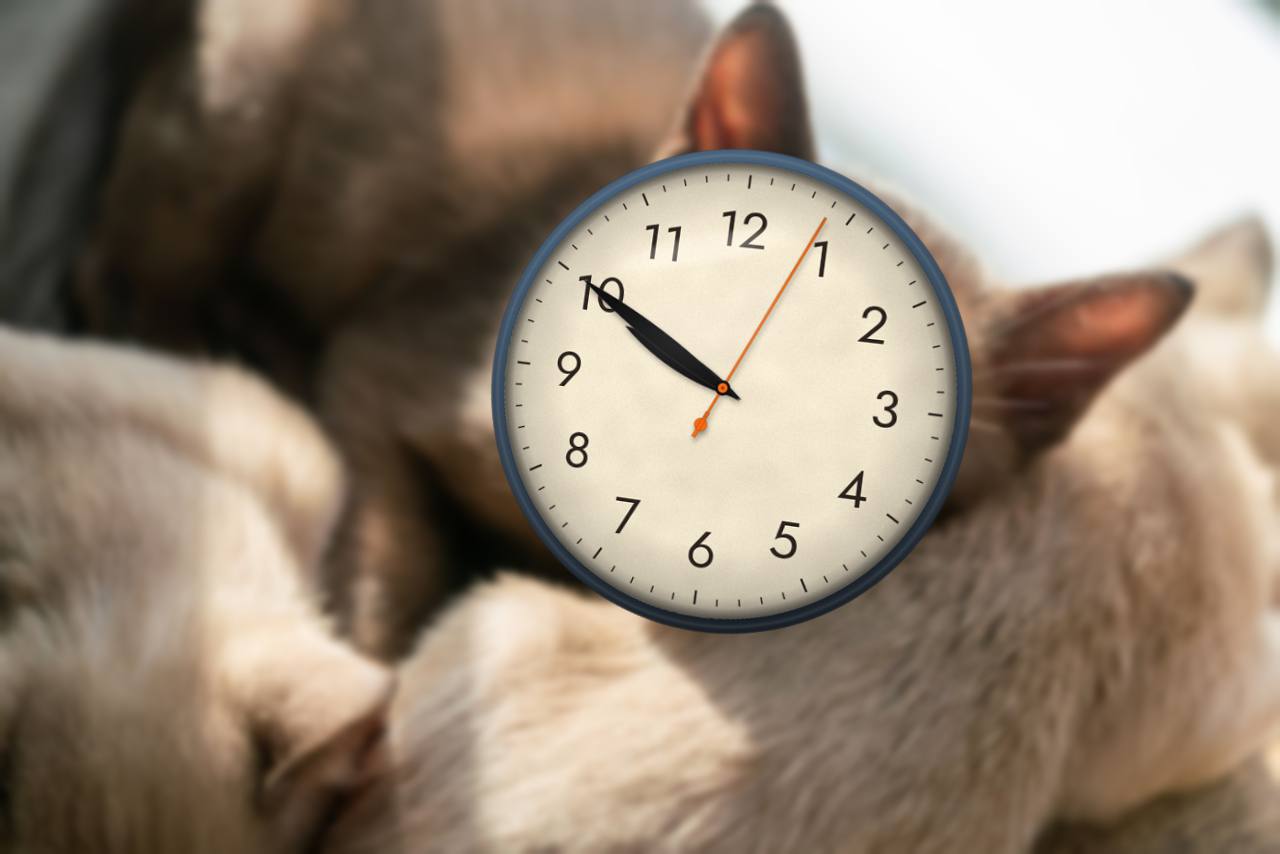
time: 9:50:04
